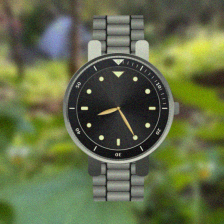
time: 8:25
